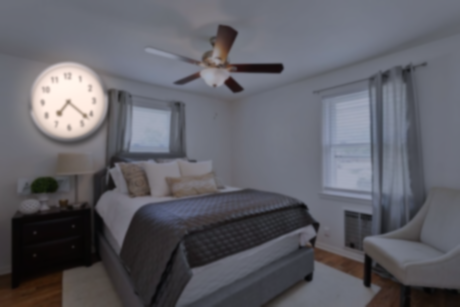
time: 7:22
